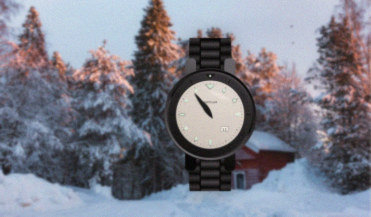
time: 10:54
